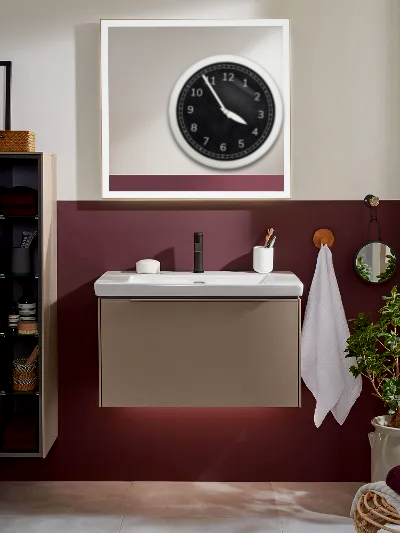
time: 3:54
